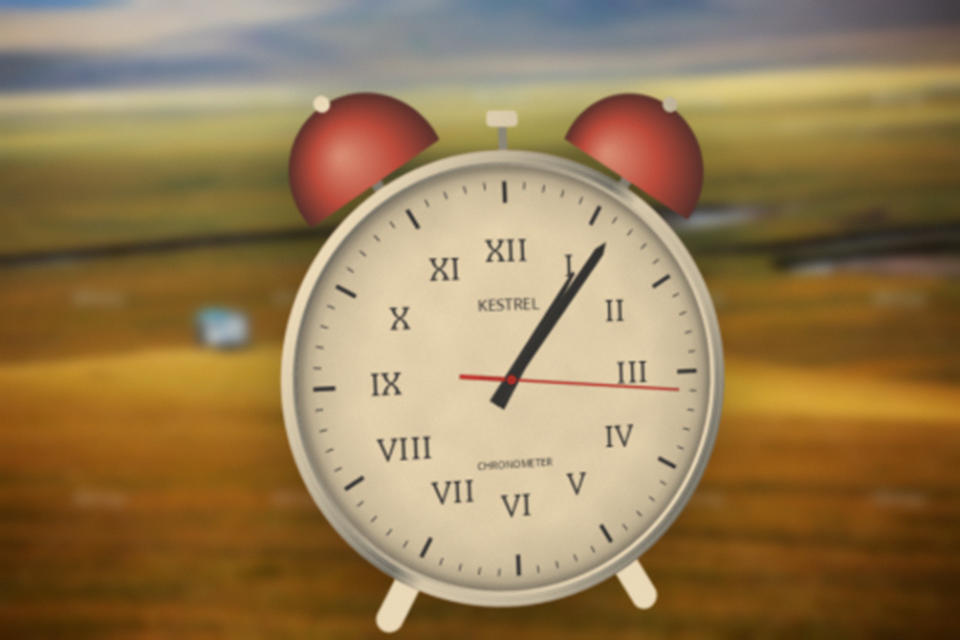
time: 1:06:16
